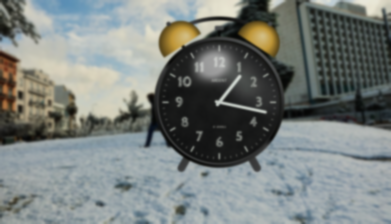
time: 1:17
